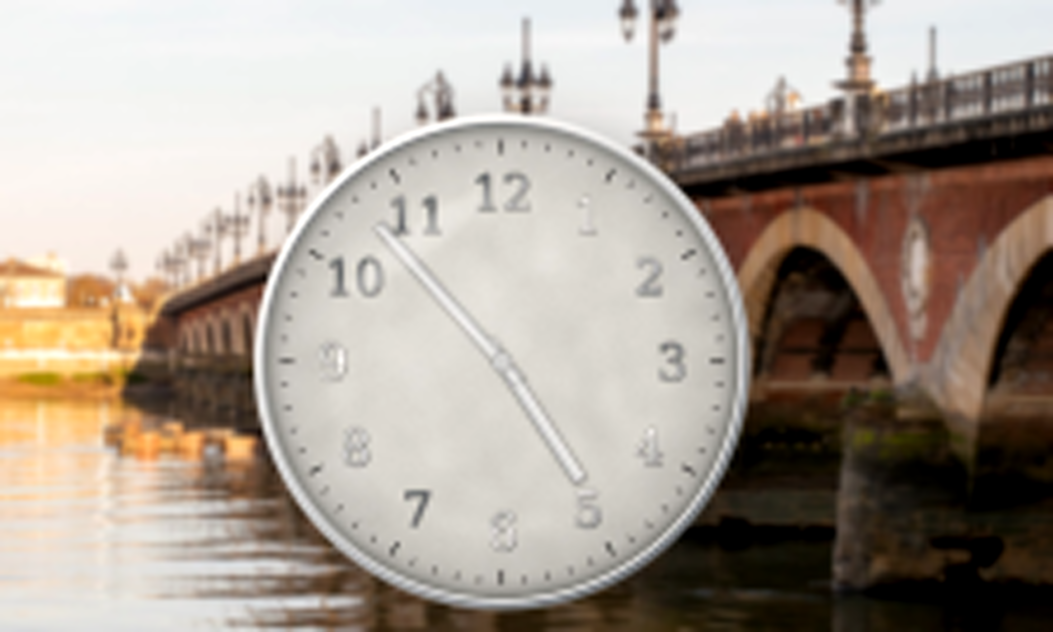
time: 4:53
